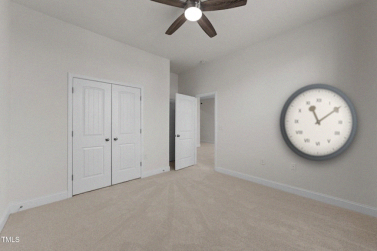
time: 11:09
